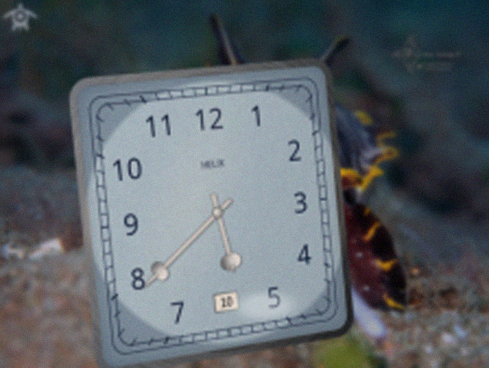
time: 5:39
